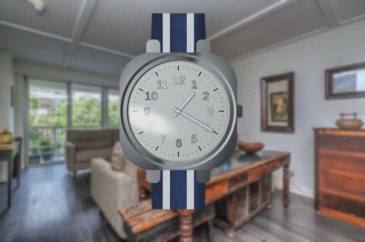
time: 1:20
